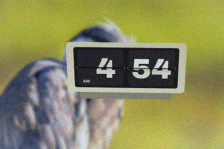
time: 4:54
